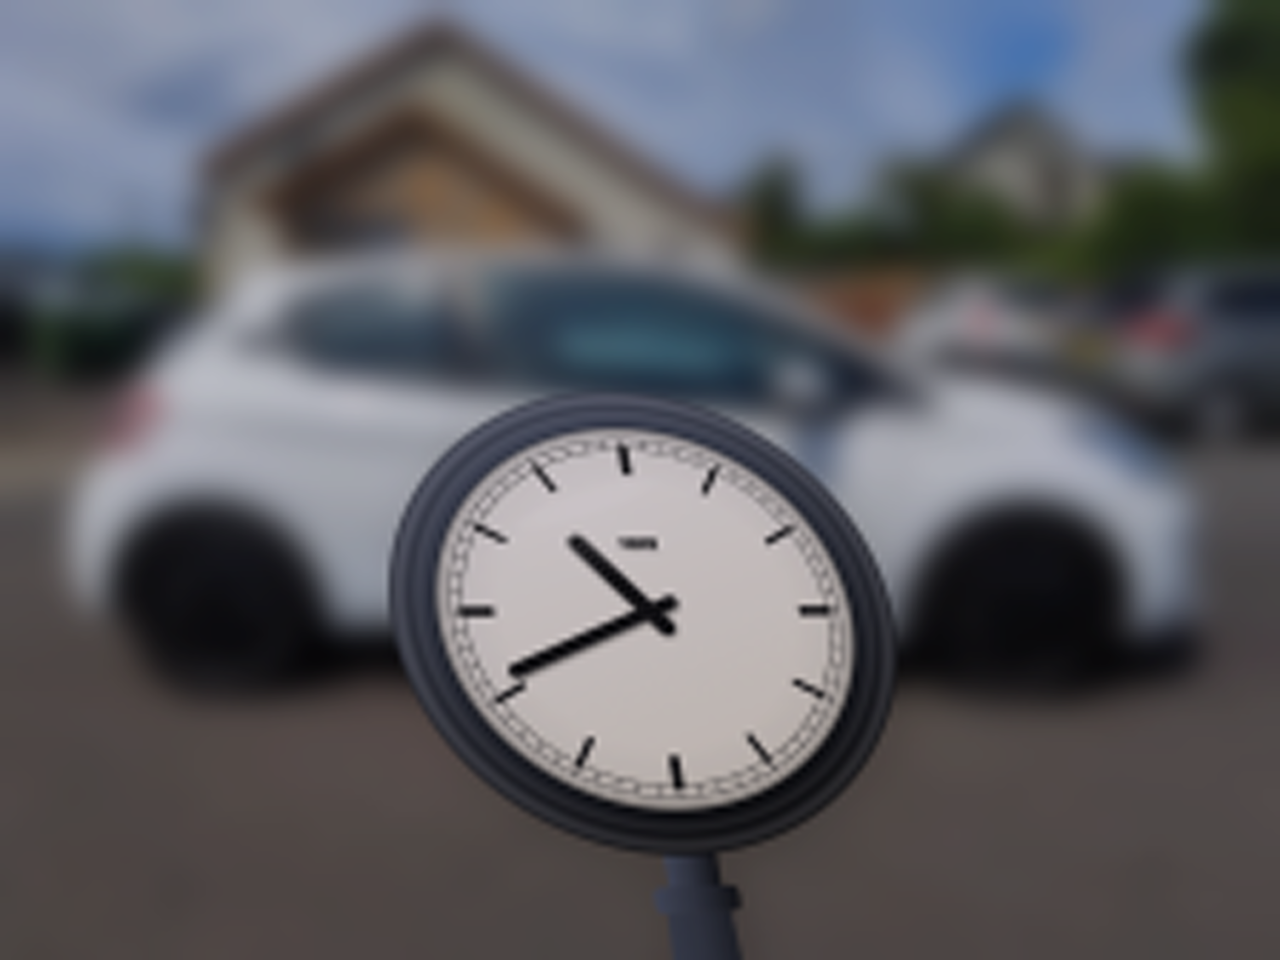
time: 10:41
